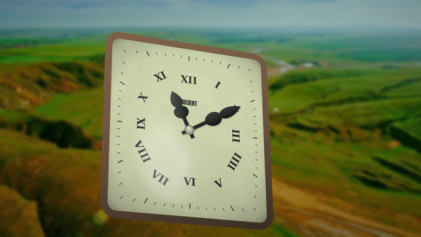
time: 11:10
